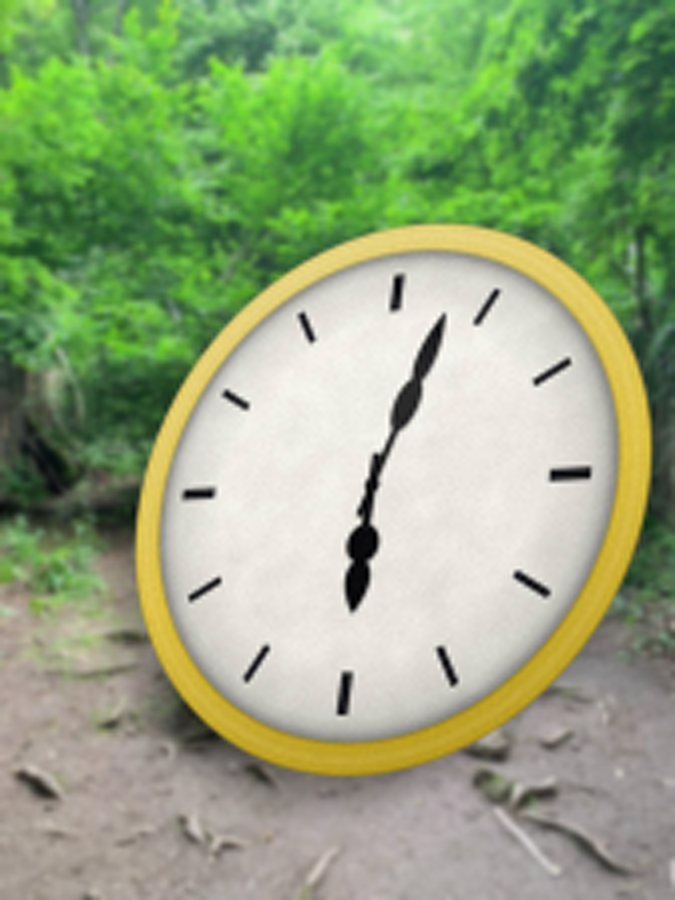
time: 6:03
